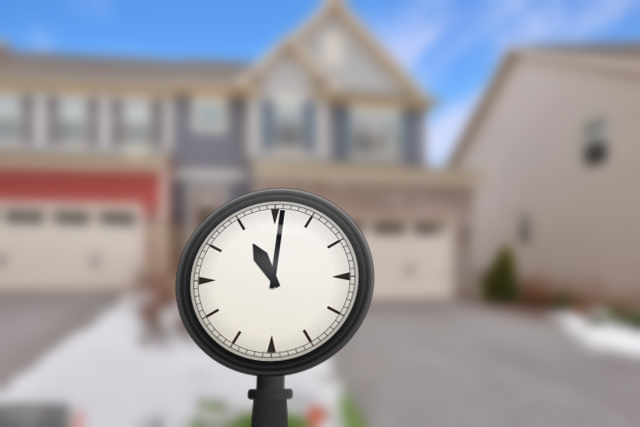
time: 11:01
